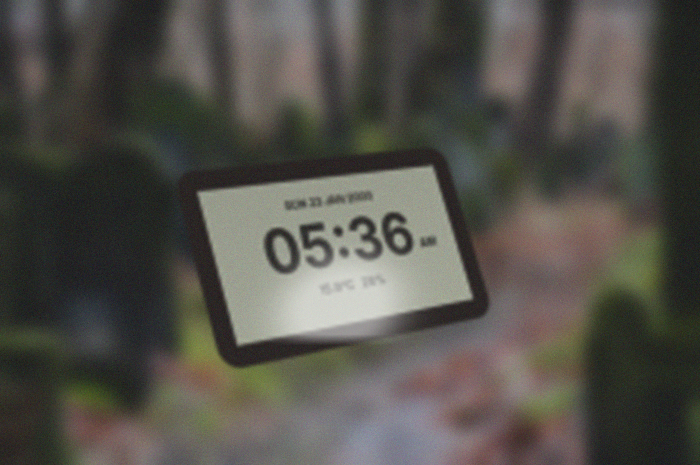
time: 5:36
